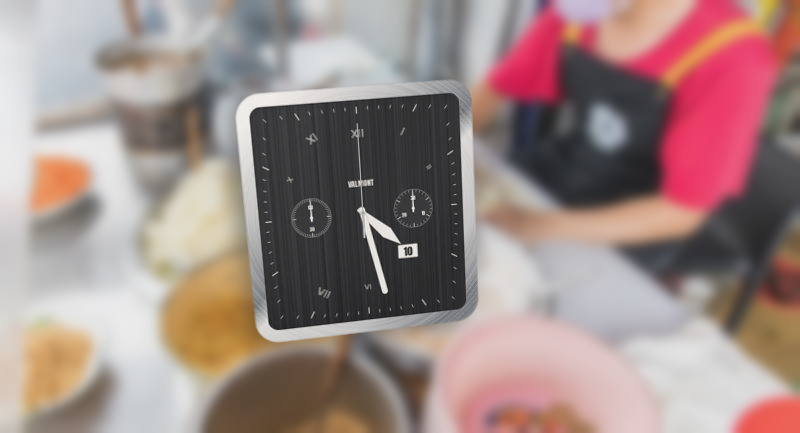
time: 4:28
